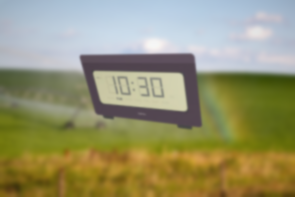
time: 10:30
